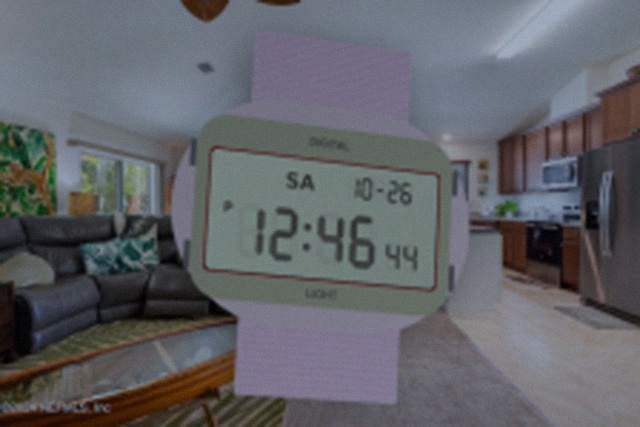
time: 12:46:44
